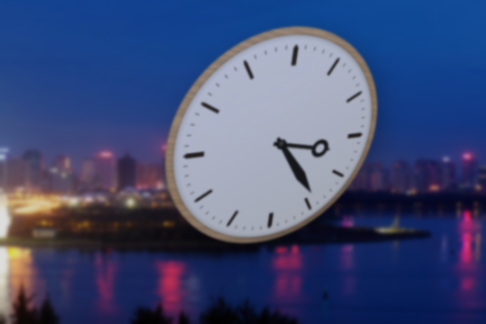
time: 3:24
